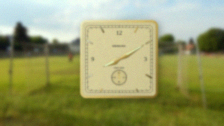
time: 8:10
